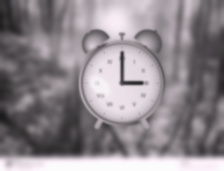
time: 3:00
